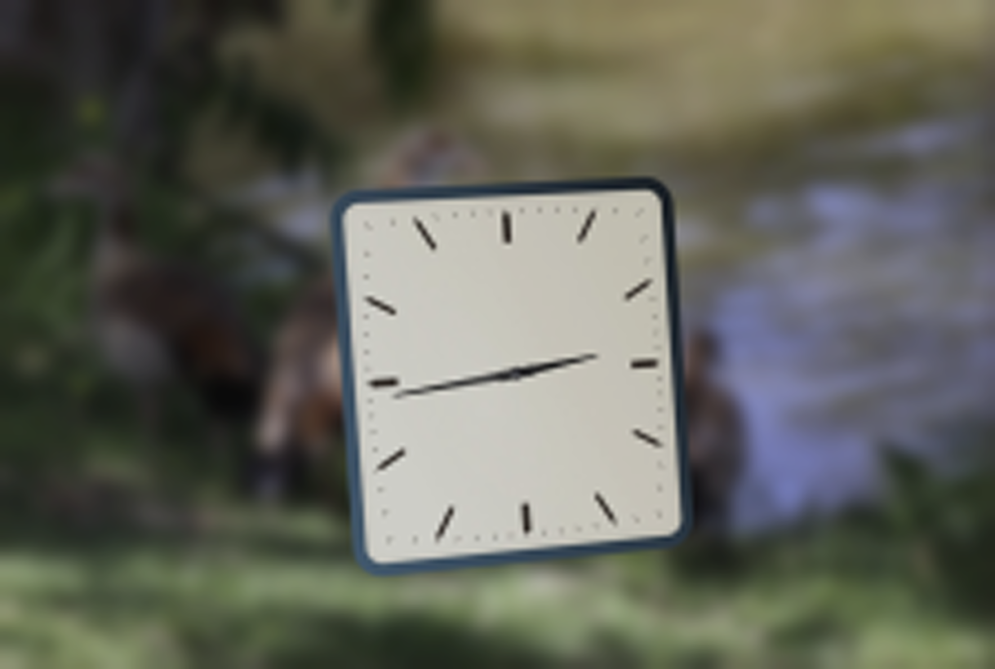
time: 2:44
